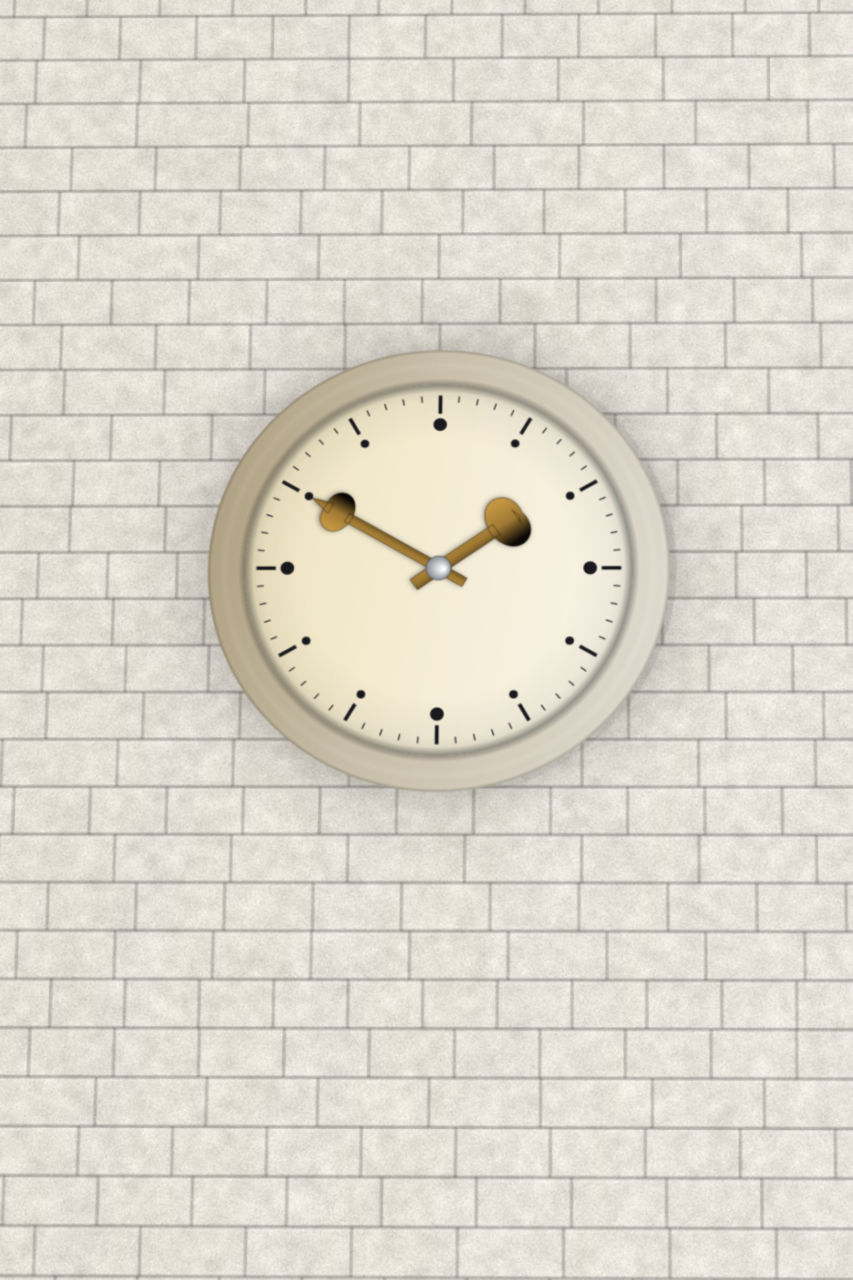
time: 1:50
